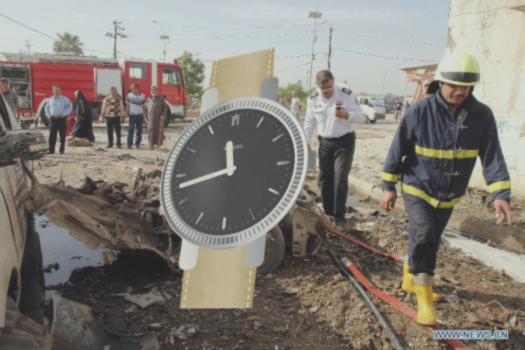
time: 11:43
